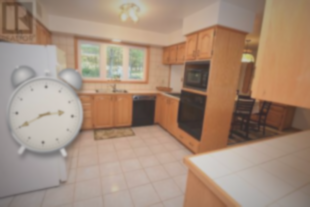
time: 2:40
